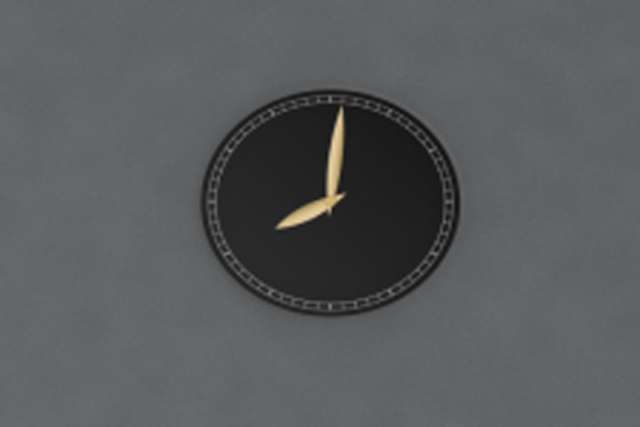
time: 8:01
